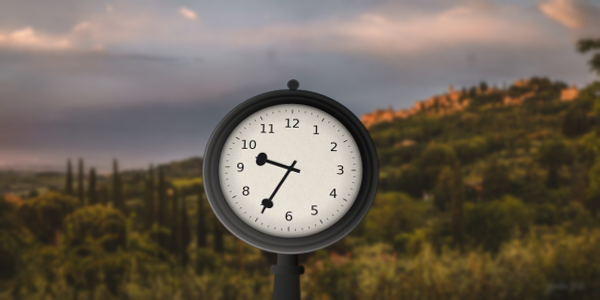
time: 9:35
